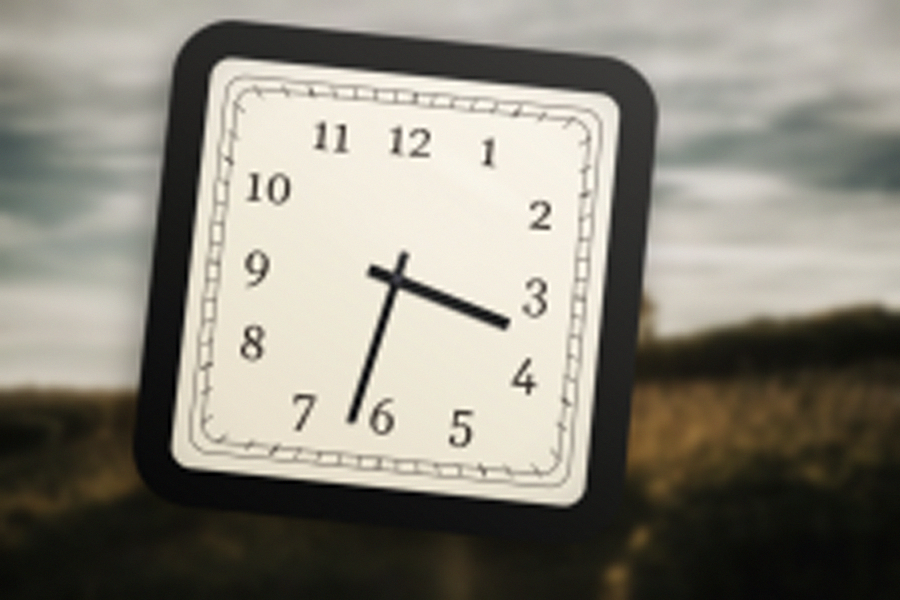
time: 3:32
